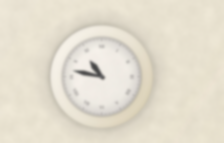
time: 10:47
